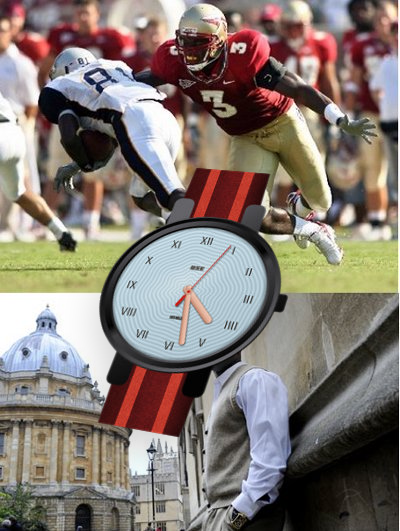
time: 4:28:04
